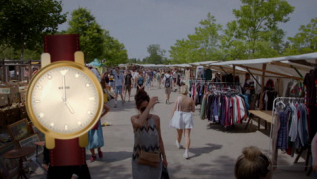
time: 5:00
